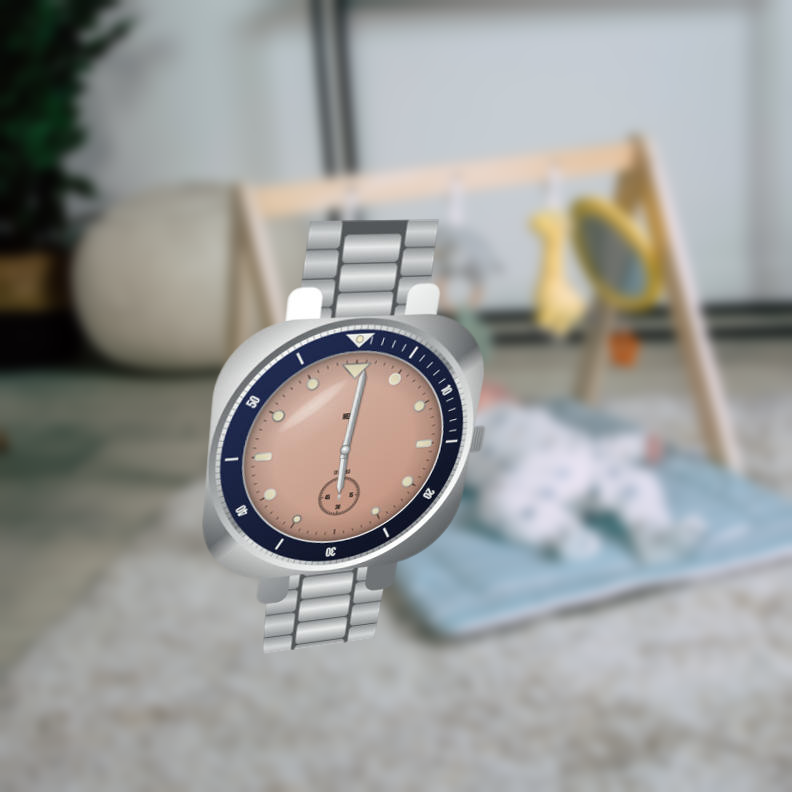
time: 6:01
